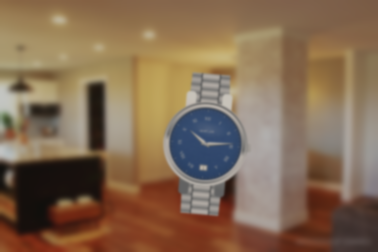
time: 10:14
